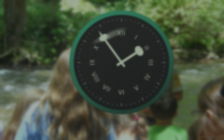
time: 1:54
